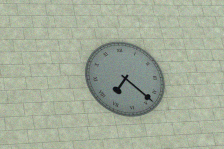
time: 7:23
